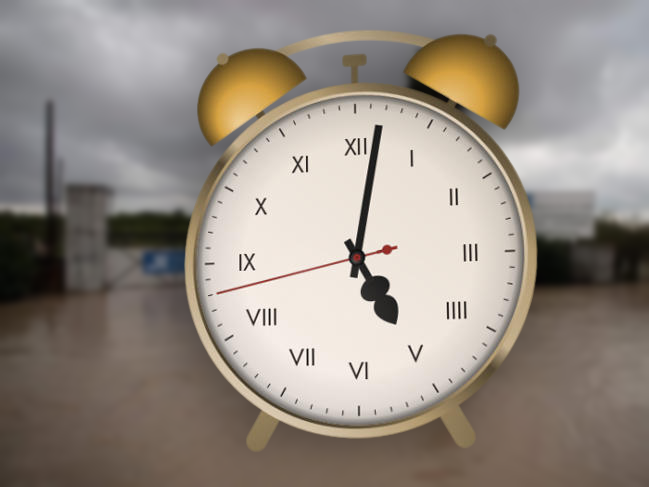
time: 5:01:43
